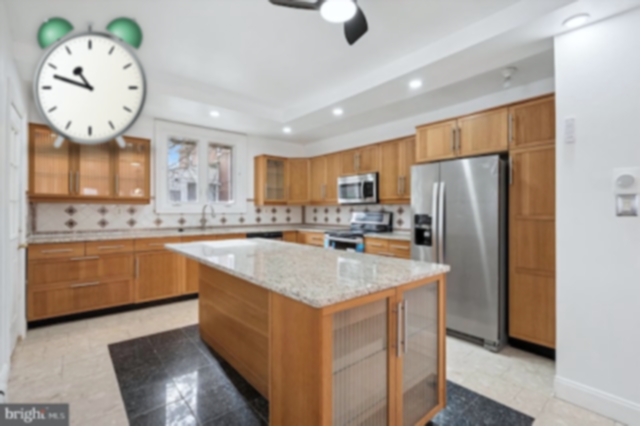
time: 10:48
